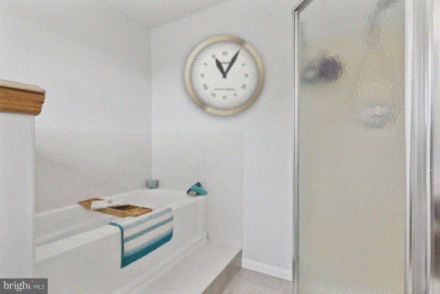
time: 11:05
